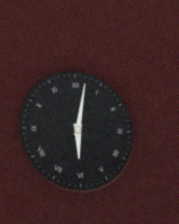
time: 6:02
